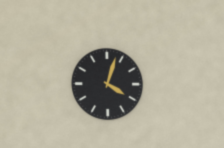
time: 4:03
